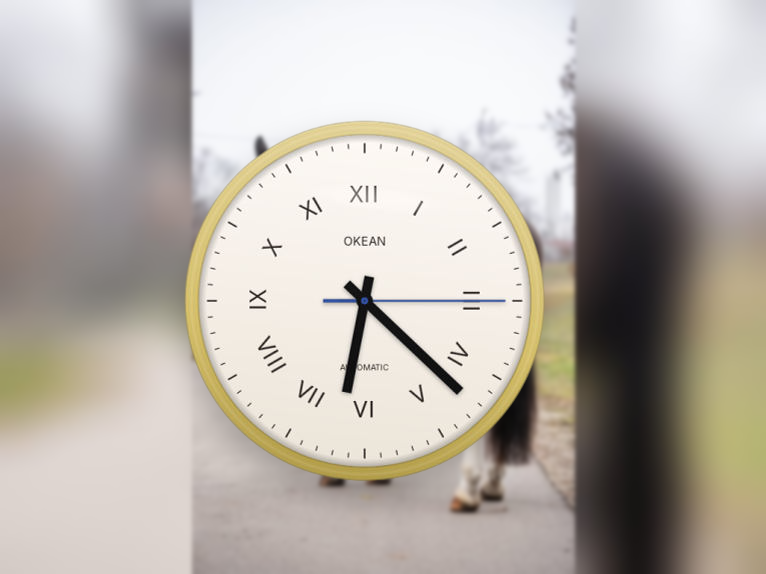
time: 6:22:15
